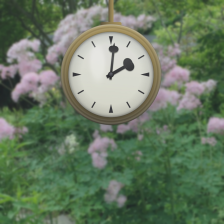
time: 2:01
